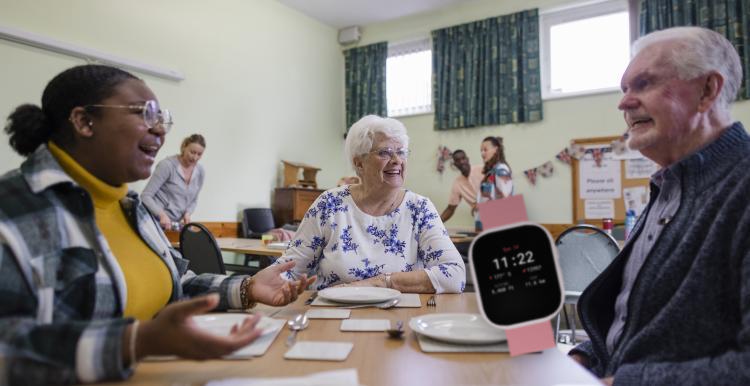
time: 11:22
